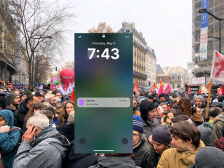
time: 7:43
